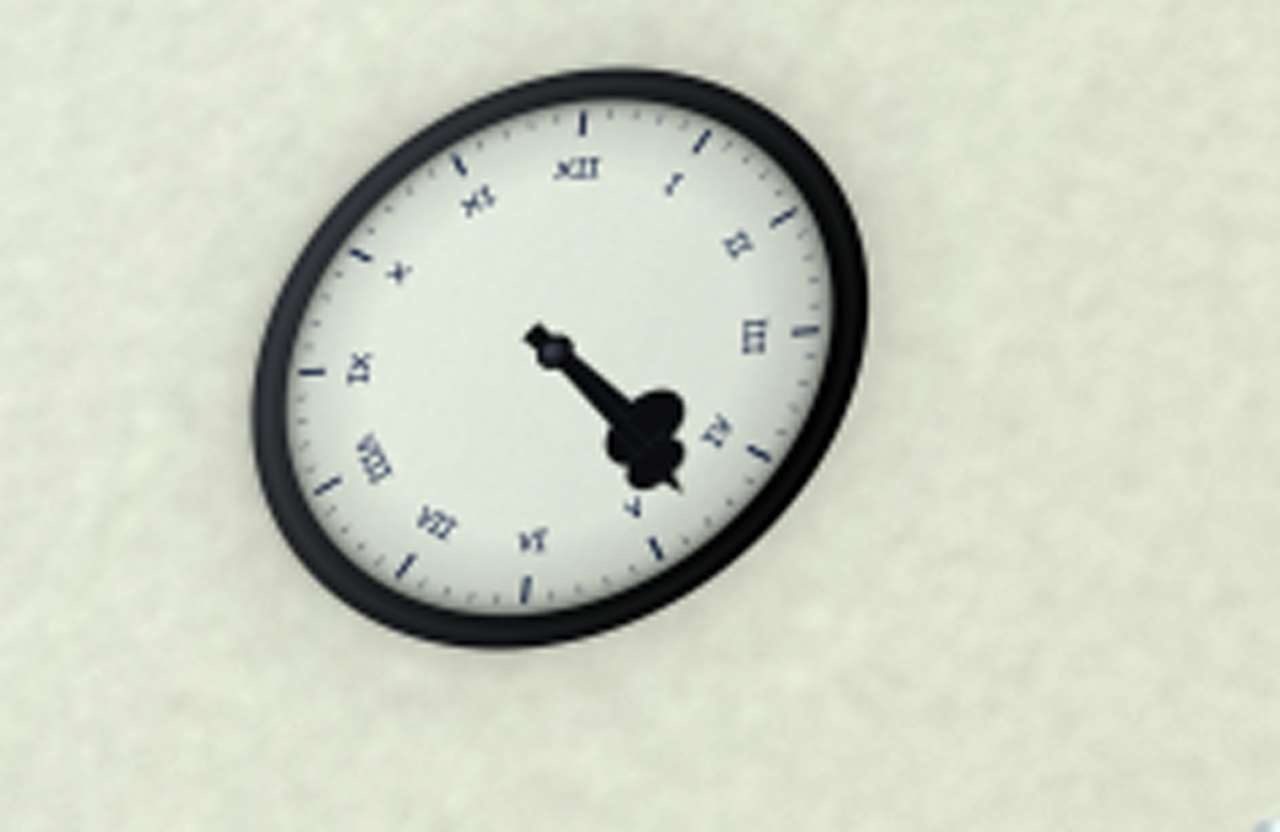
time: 4:23
